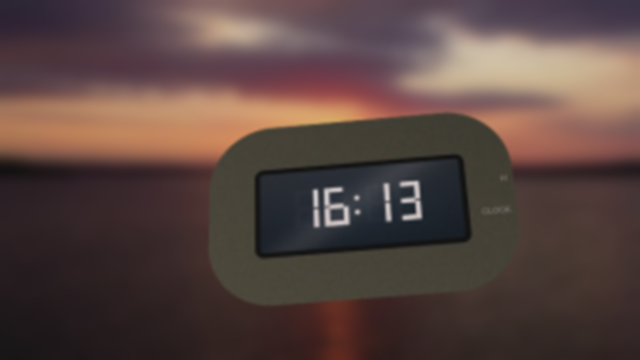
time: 16:13
